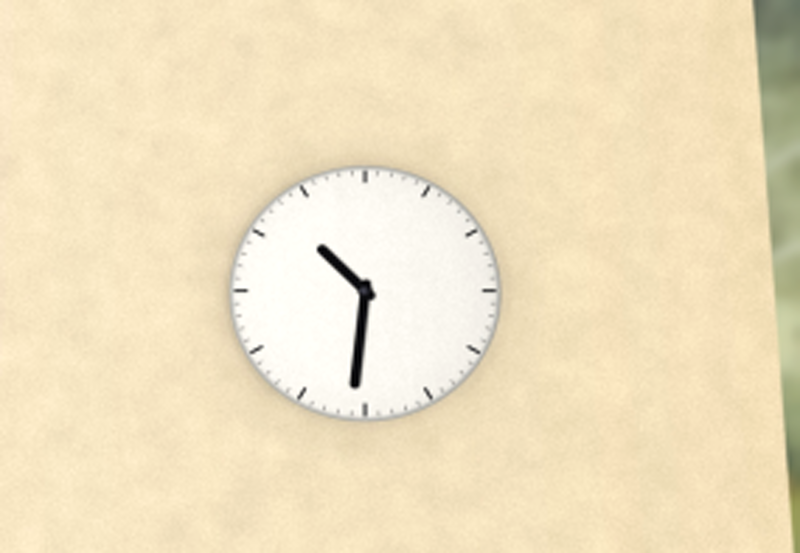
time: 10:31
